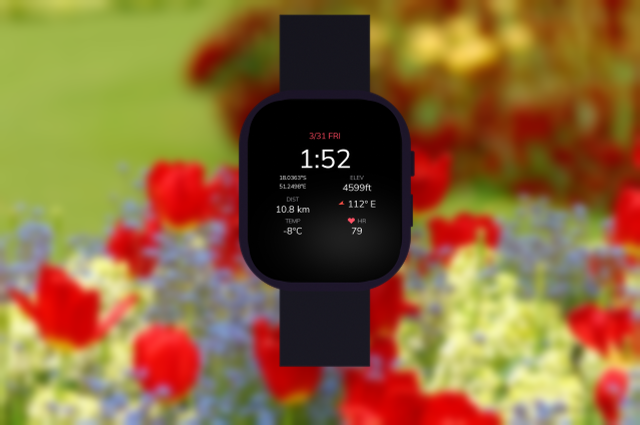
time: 1:52
